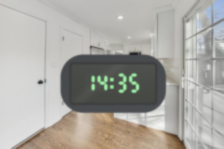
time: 14:35
